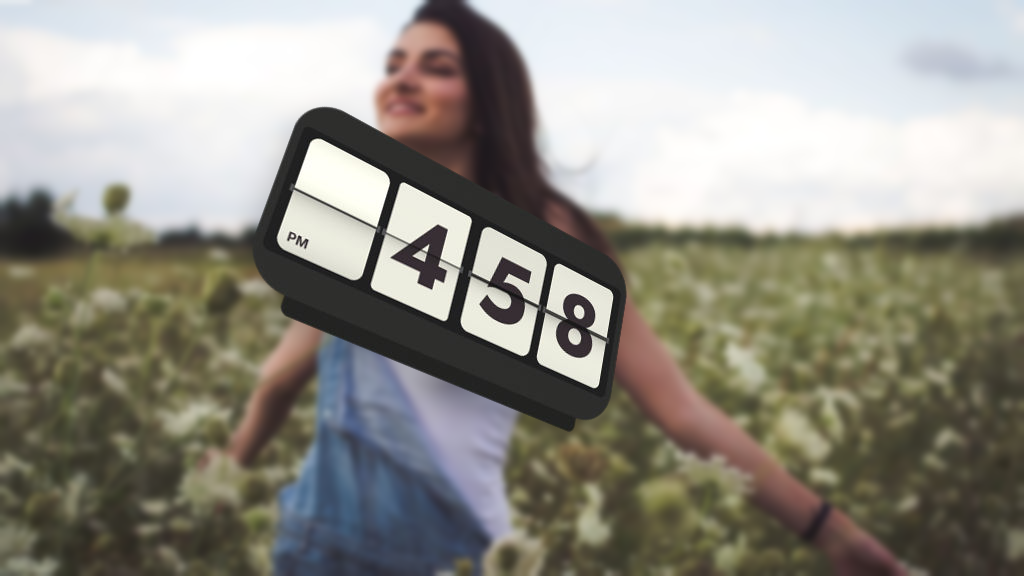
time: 4:58
